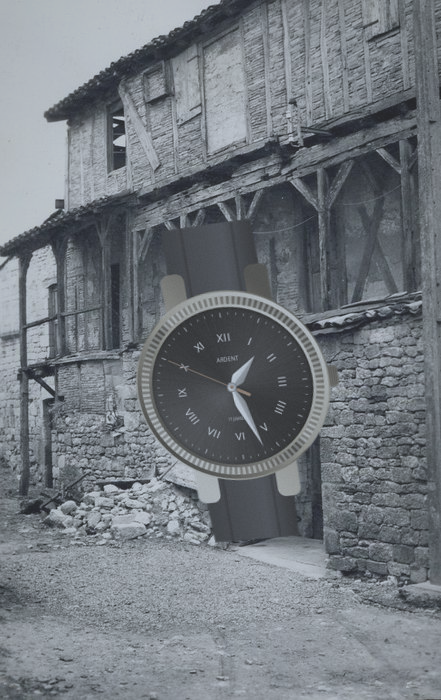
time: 1:26:50
